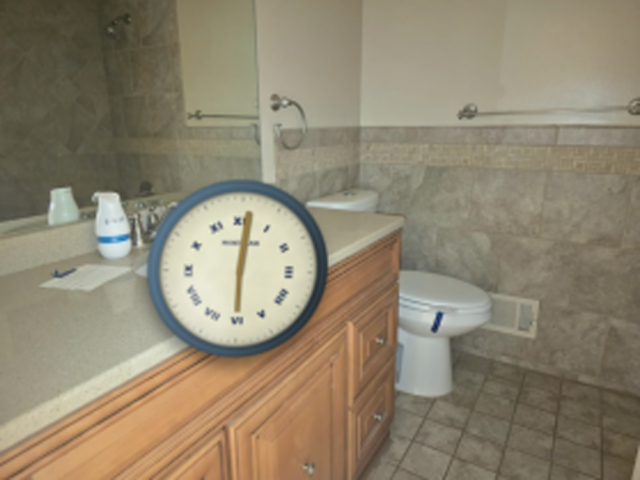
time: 6:01
